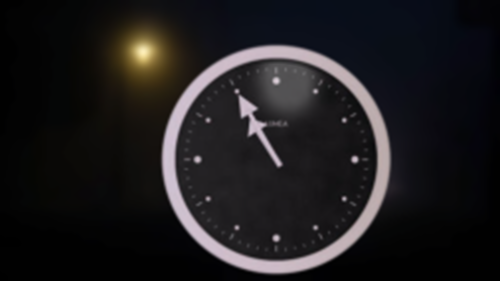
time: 10:55
